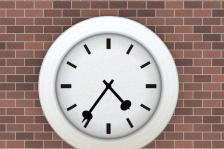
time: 4:36
